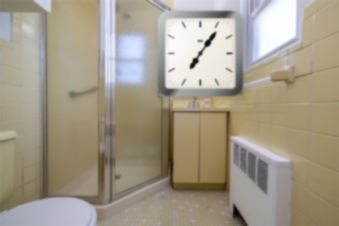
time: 7:06
